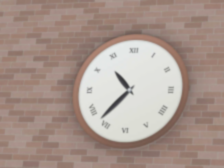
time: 10:37
